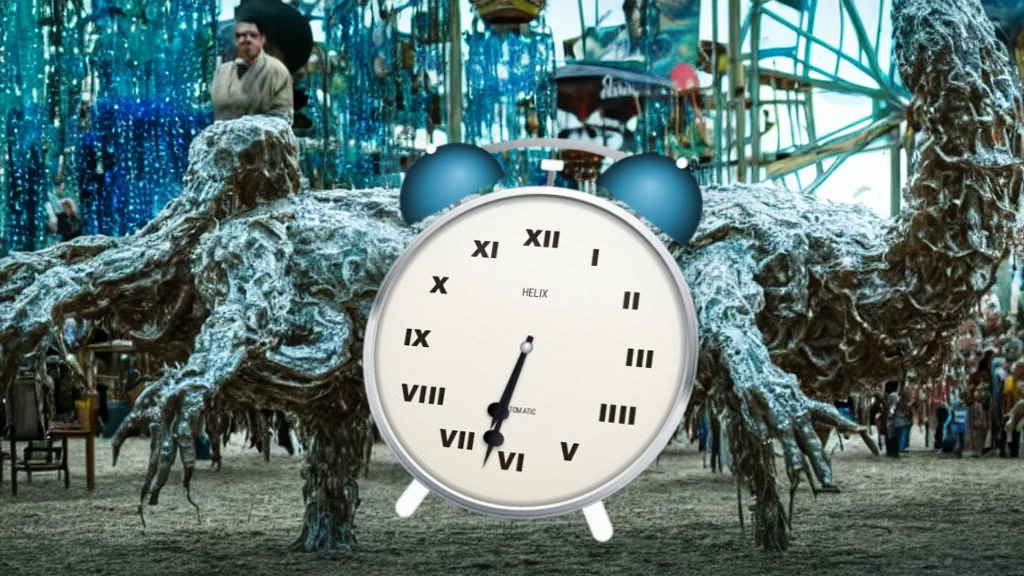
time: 6:32
